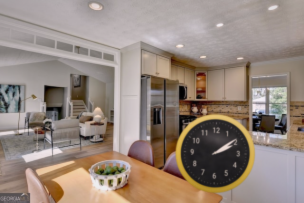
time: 2:09
